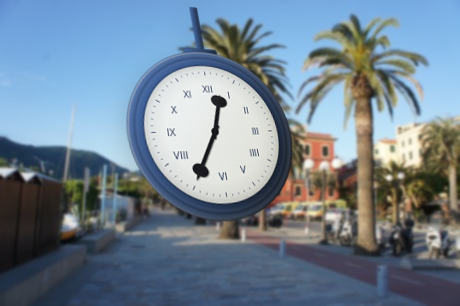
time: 12:35
